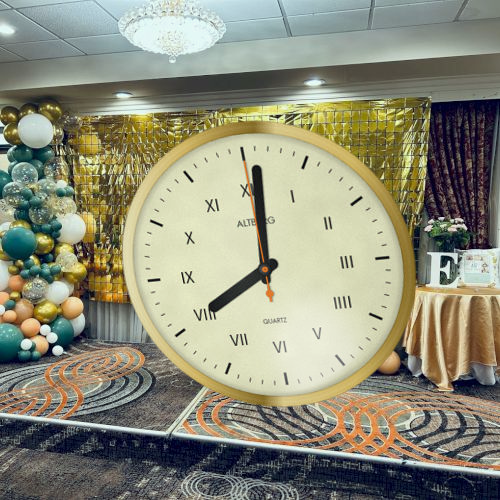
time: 8:01:00
